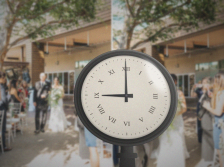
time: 9:00
